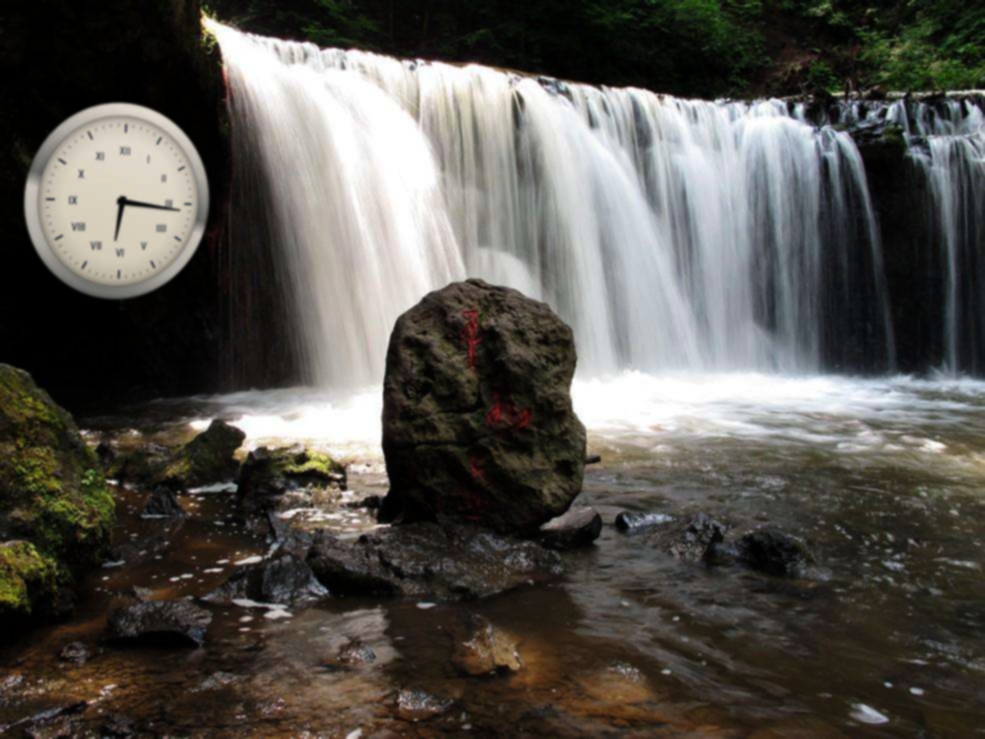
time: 6:16
